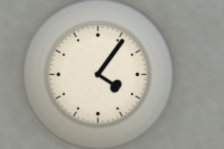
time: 4:06
